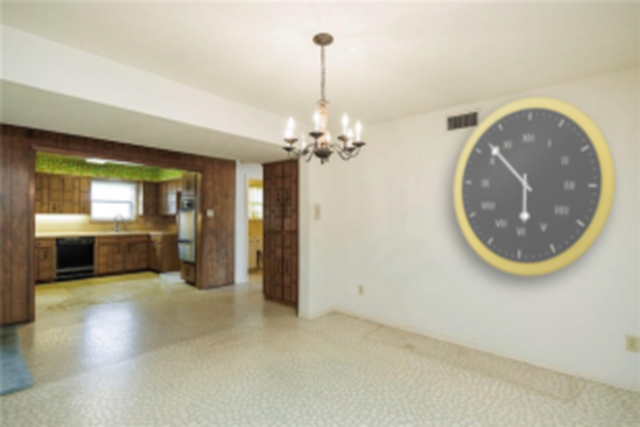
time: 5:52
